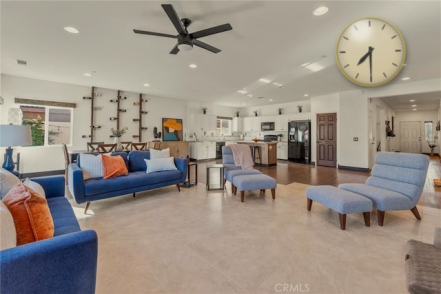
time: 7:30
